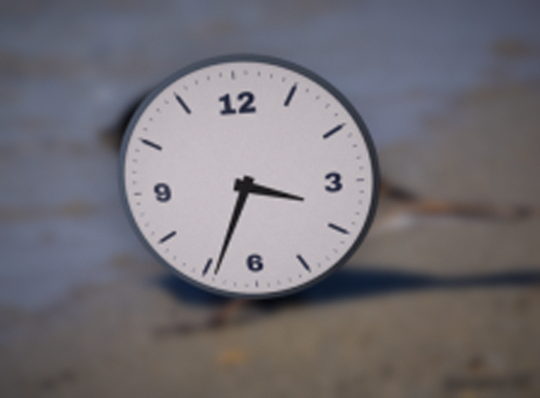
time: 3:34
